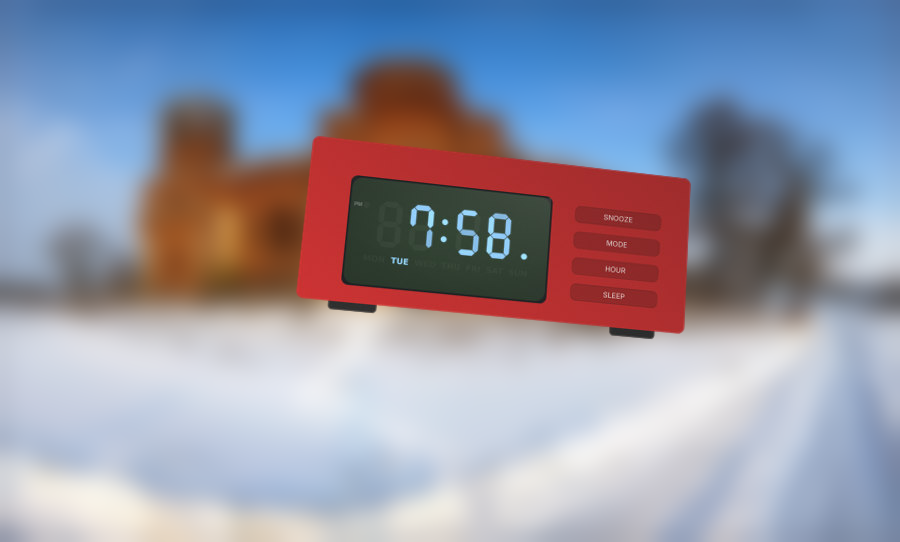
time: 7:58
